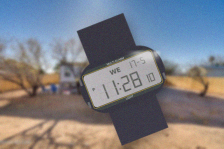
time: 11:28:10
